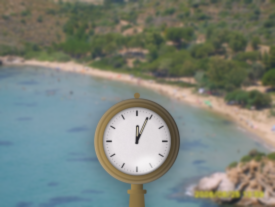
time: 12:04
